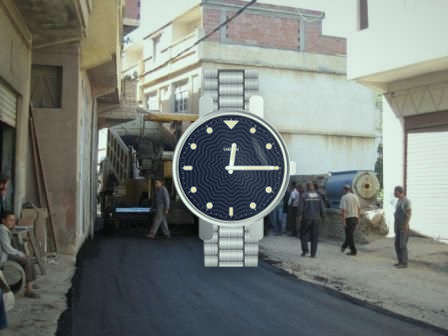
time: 12:15
